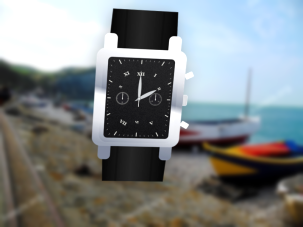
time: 2:00
